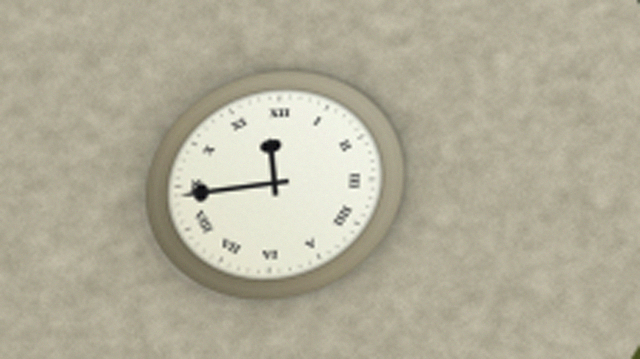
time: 11:44
